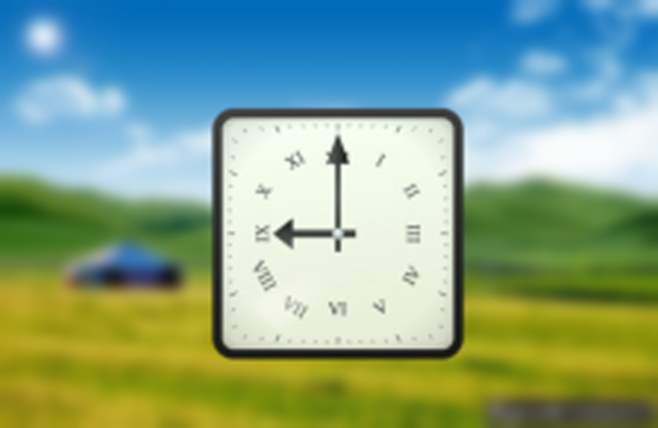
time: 9:00
